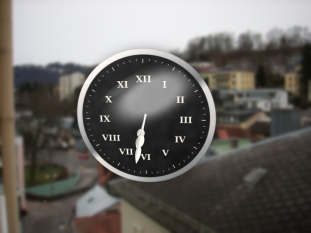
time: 6:32
